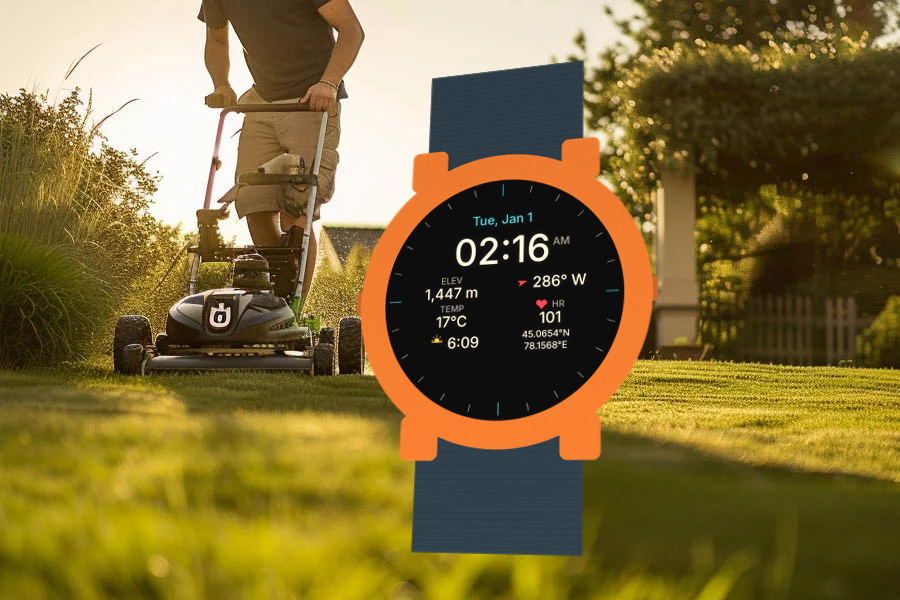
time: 2:16
